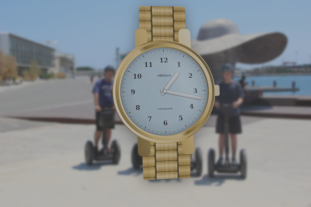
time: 1:17
